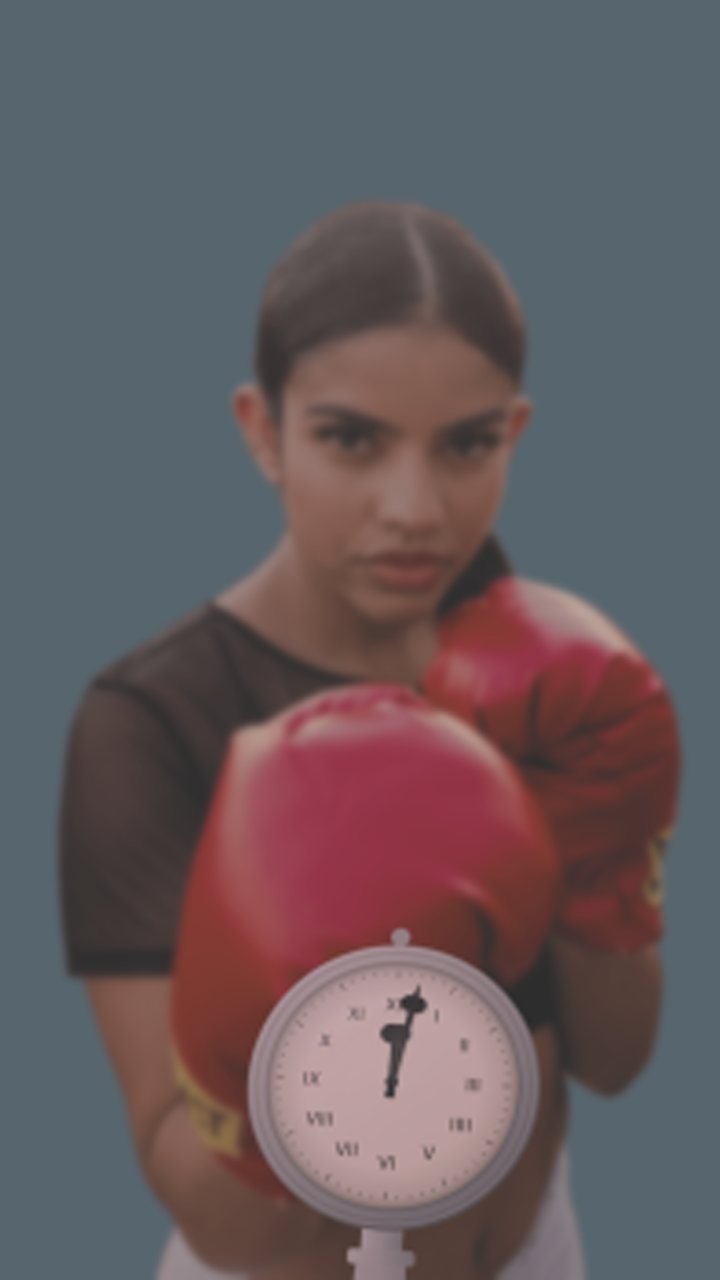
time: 12:02
